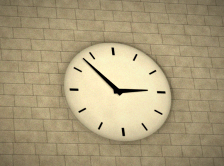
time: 2:53
